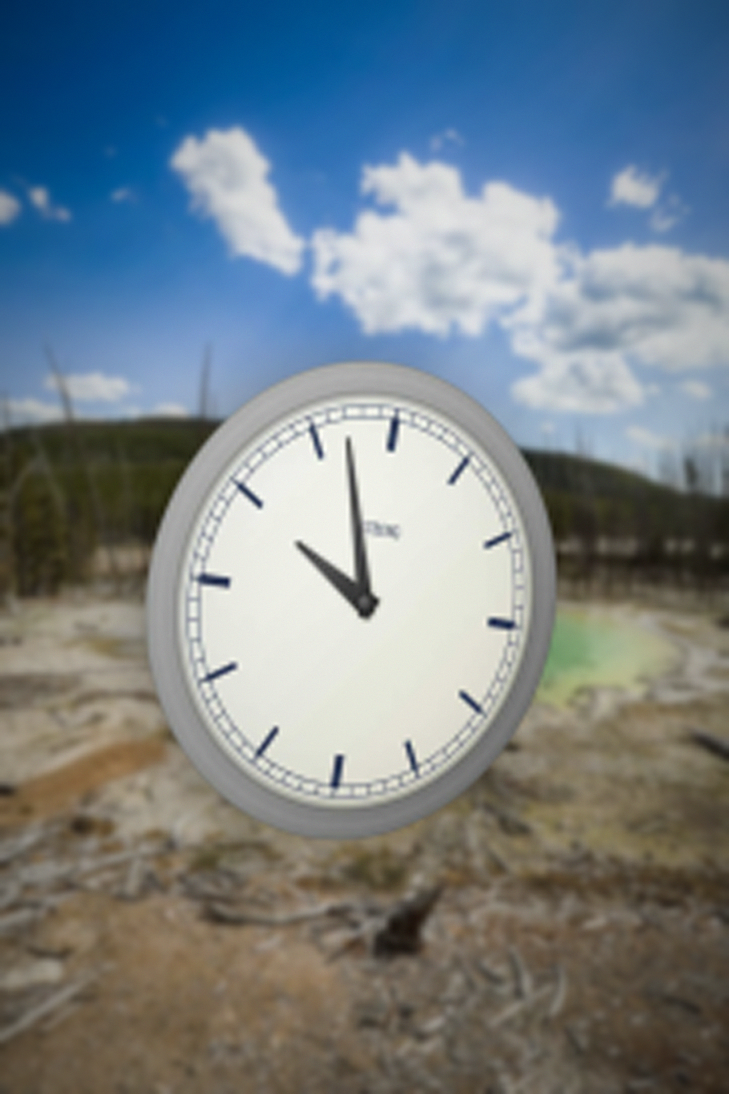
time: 9:57
